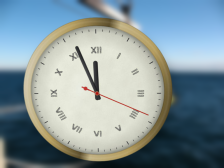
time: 11:56:19
